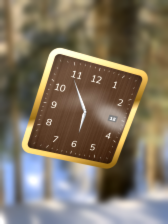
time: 5:54
